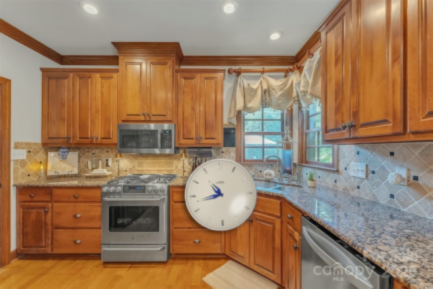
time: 10:43
